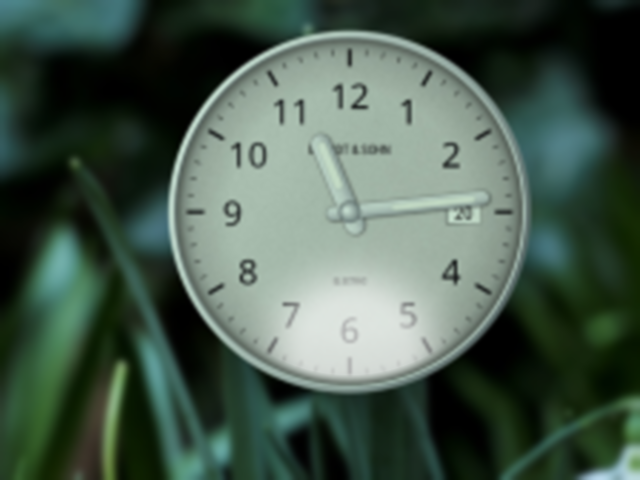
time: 11:14
